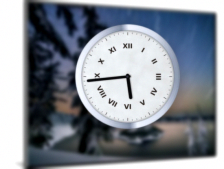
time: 5:44
